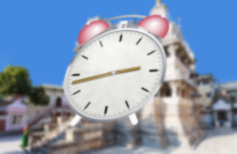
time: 2:43
